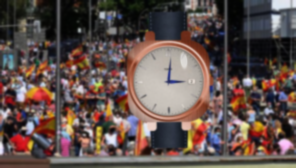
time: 3:01
